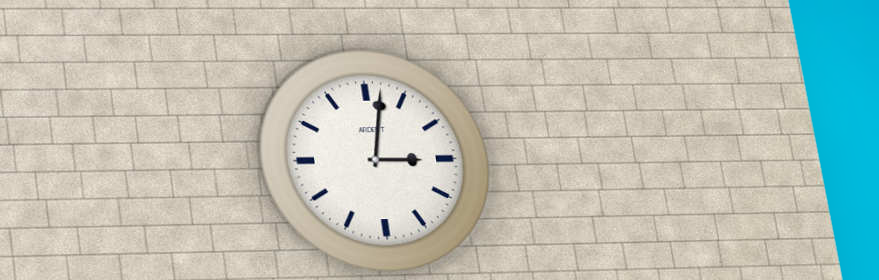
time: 3:02
